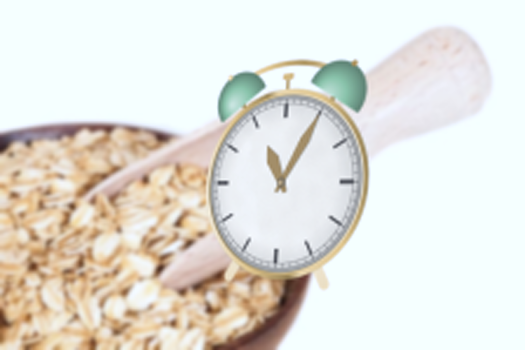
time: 11:05
